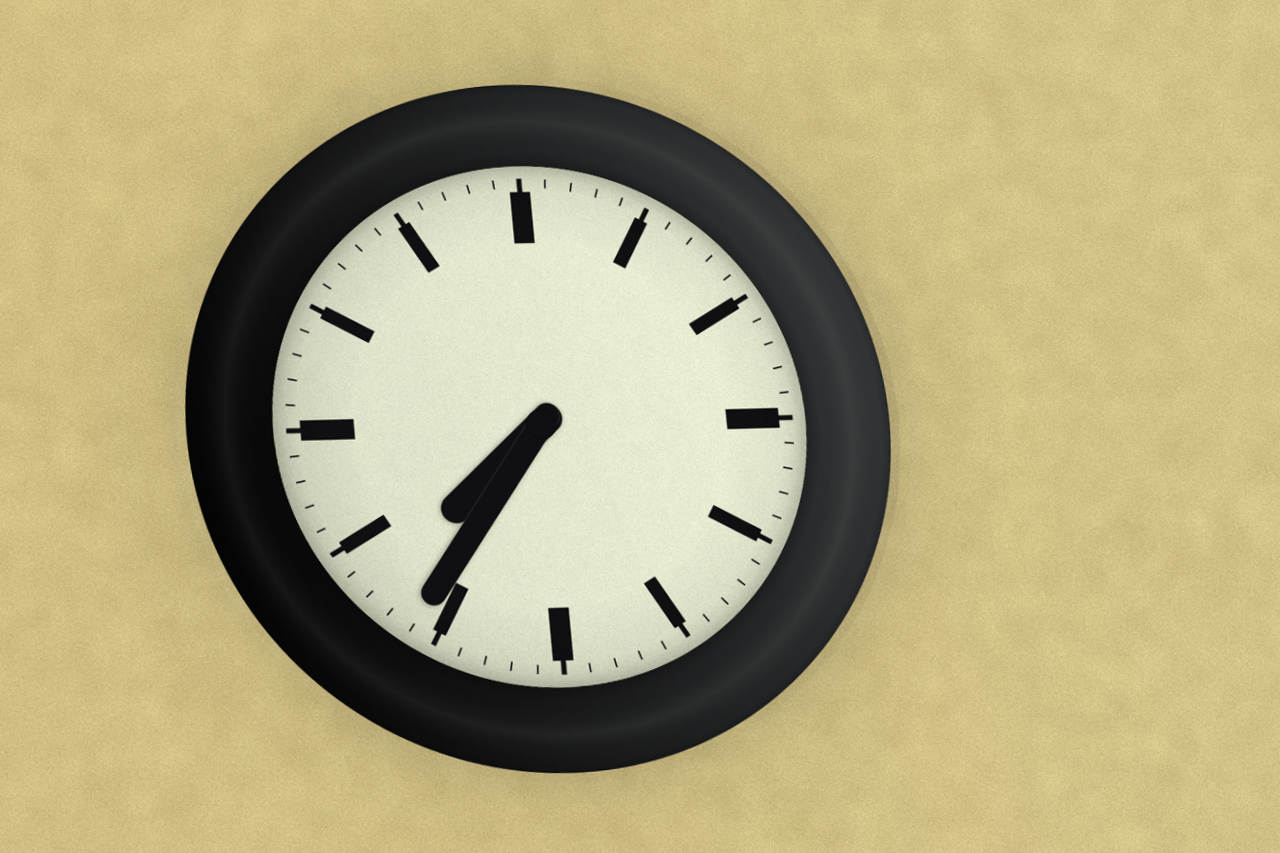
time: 7:36
